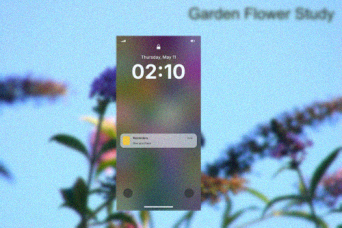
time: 2:10
